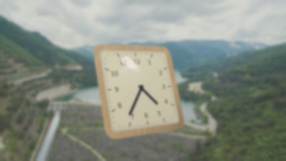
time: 4:36
